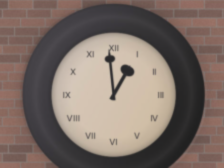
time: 12:59
